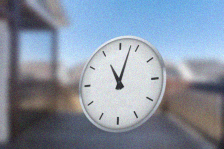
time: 11:03
